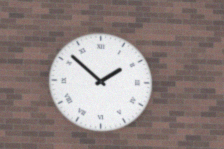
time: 1:52
